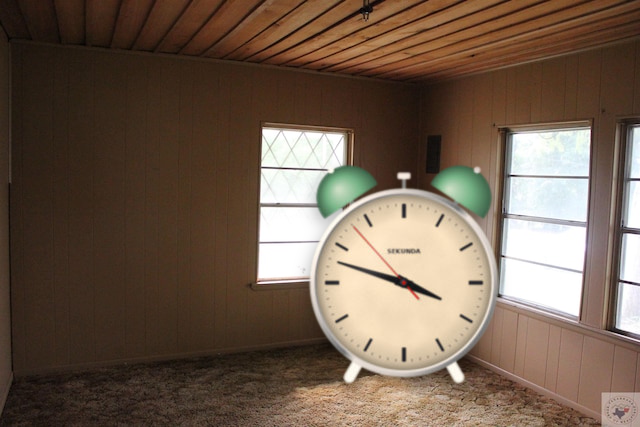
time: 3:47:53
